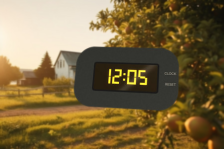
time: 12:05
